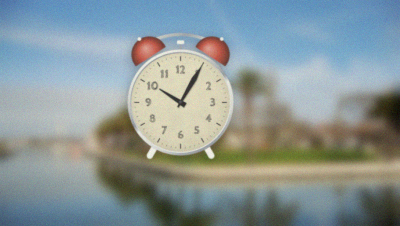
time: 10:05
